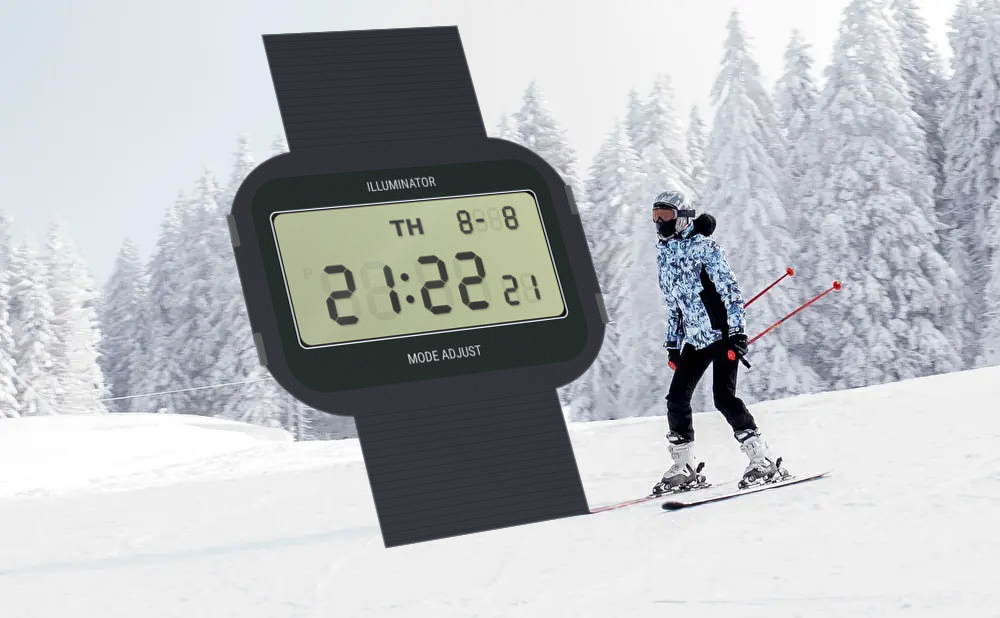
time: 21:22:21
